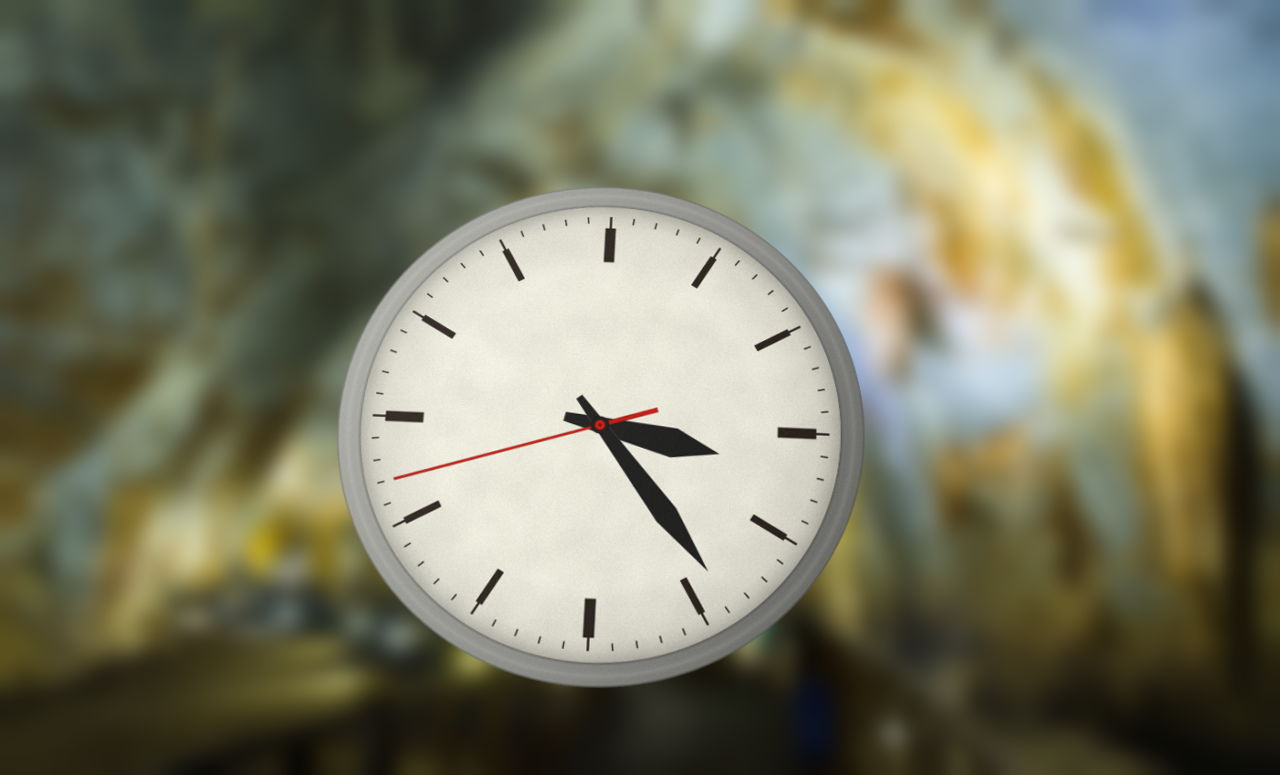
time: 3:23:42
